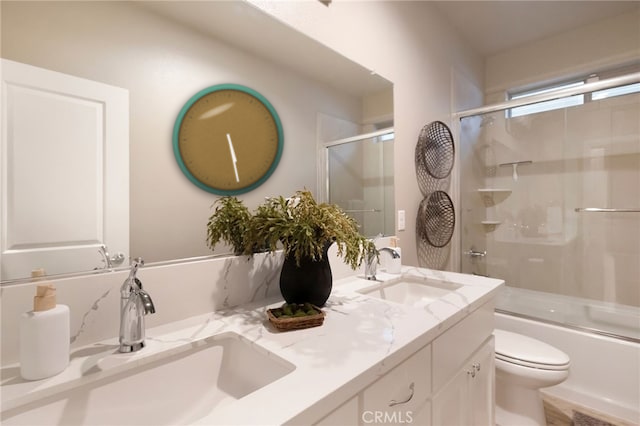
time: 5:28
